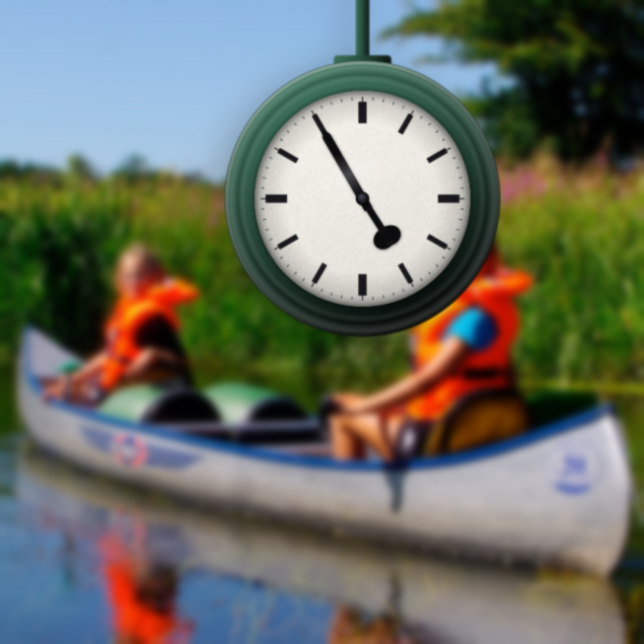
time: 4:55
